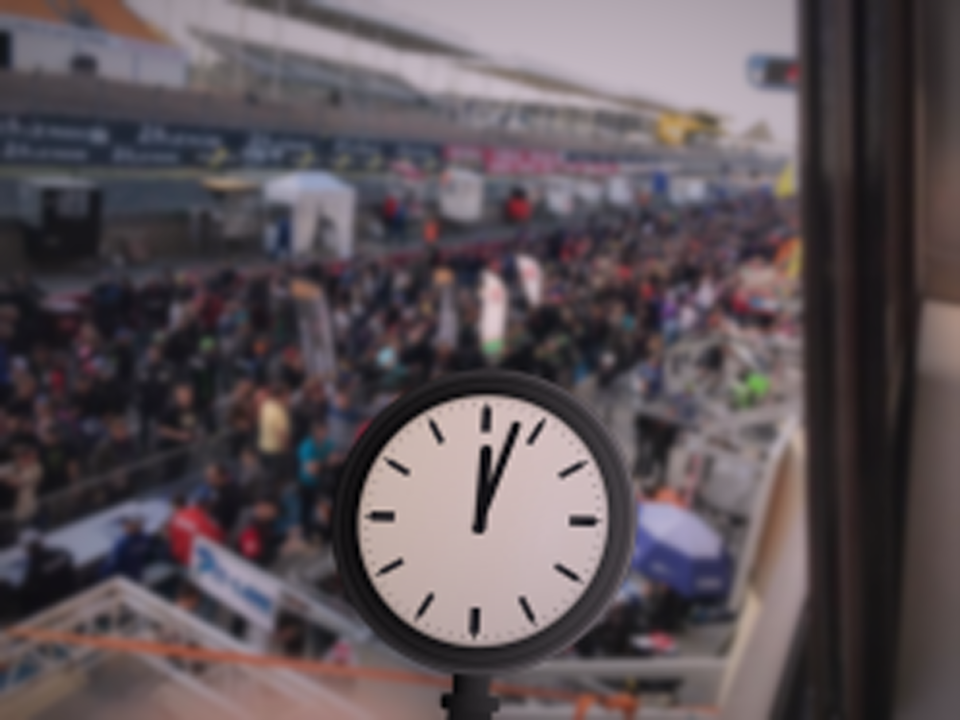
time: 12:03
